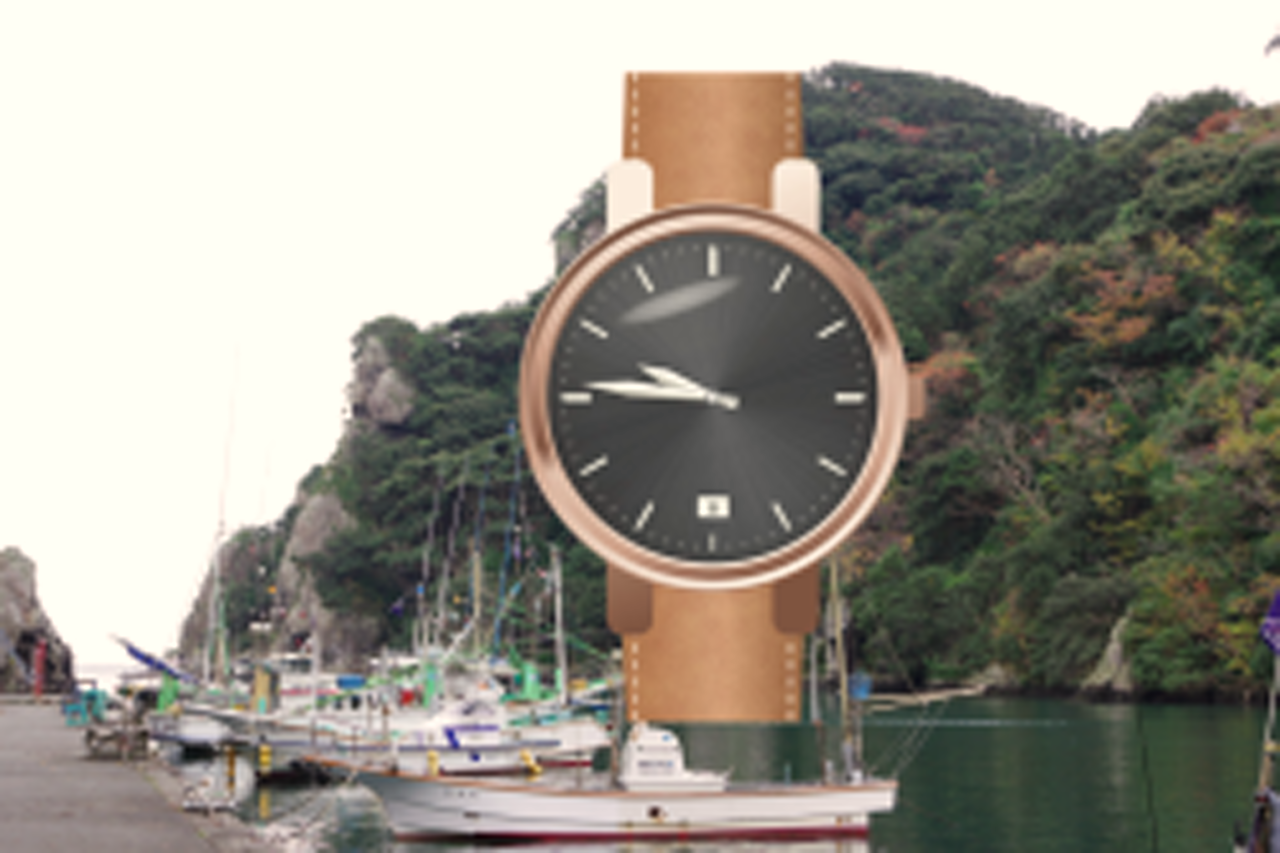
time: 9:46
